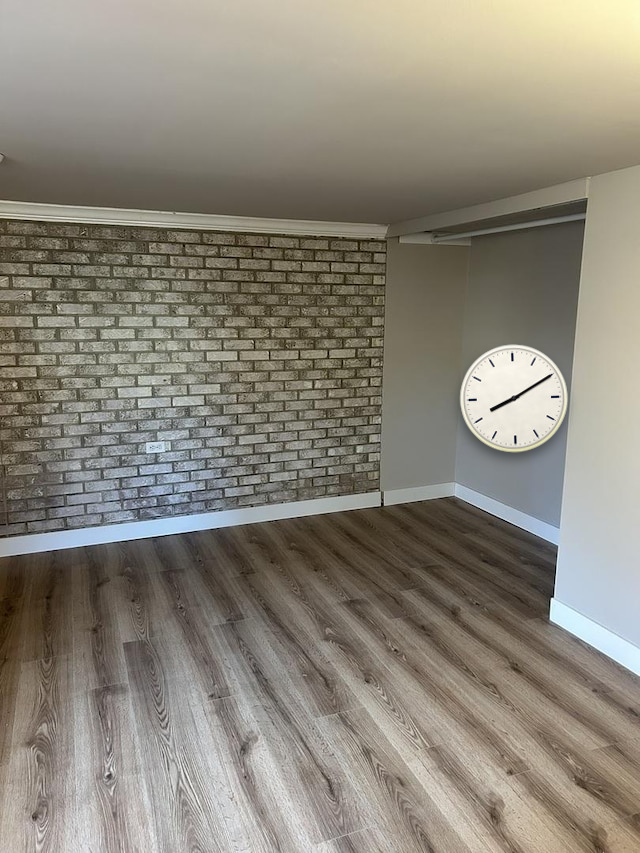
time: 8:10
